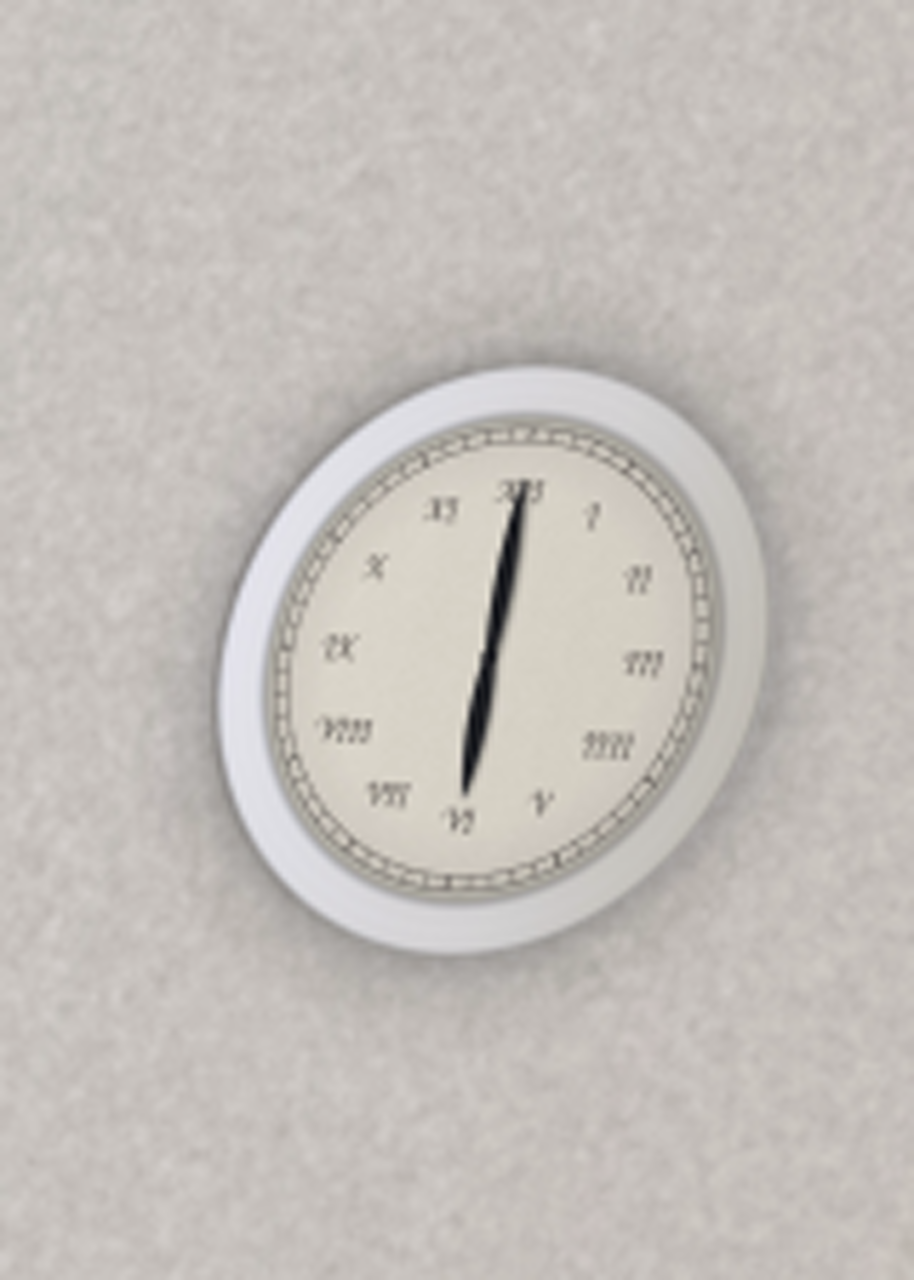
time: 6:00
